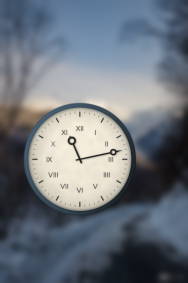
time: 11:13
